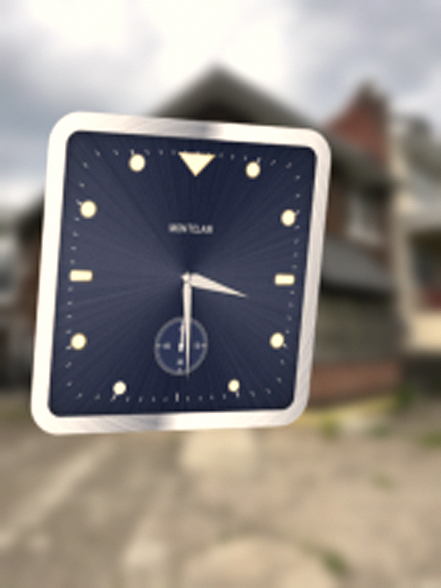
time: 3:29
